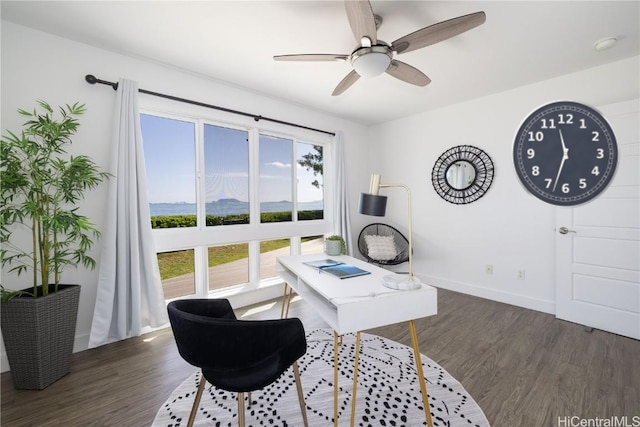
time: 11:33
